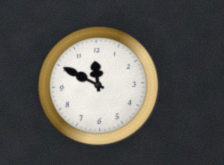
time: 11:50
